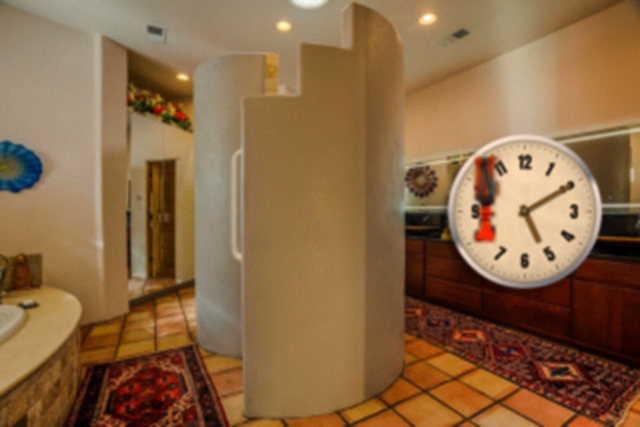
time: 5:10
